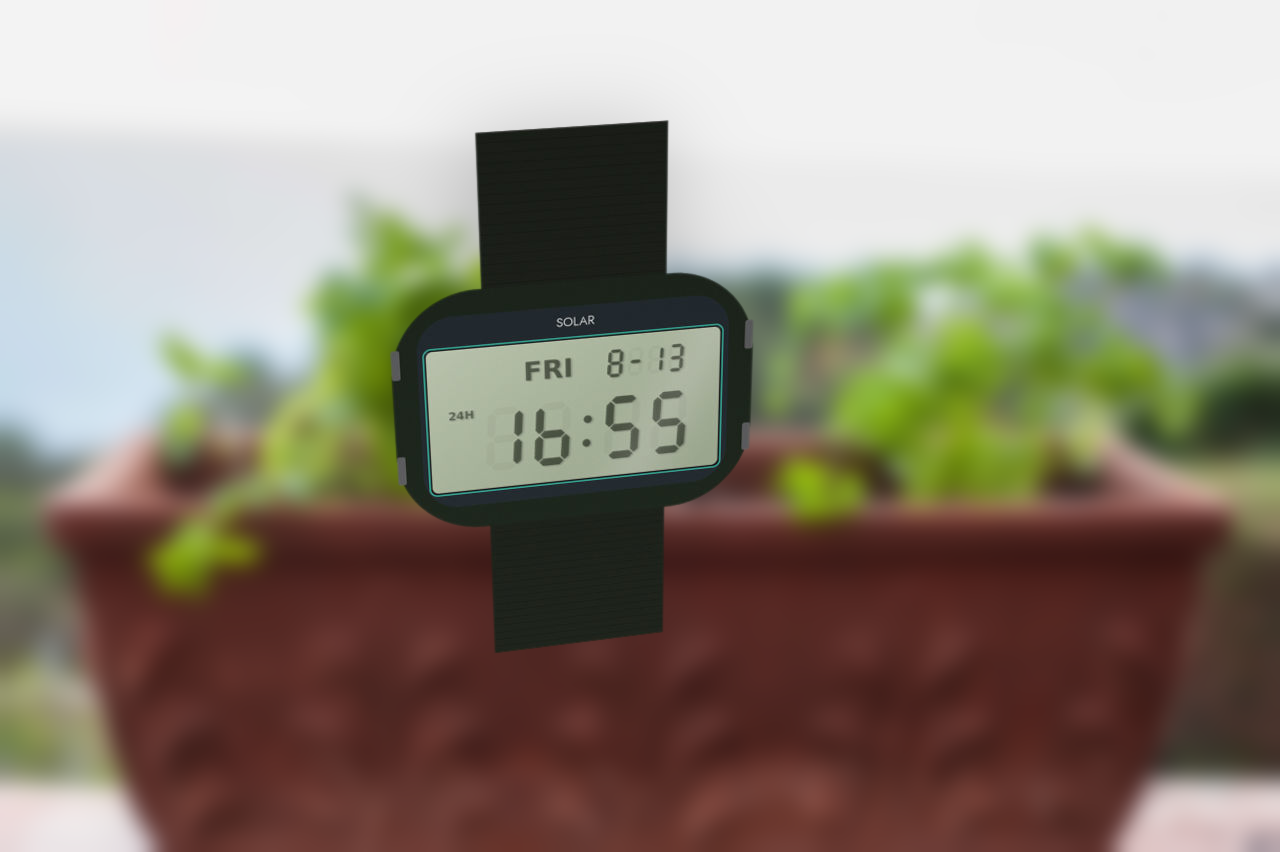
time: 16:55
